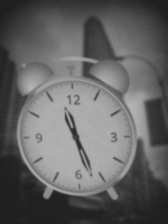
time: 11:27
